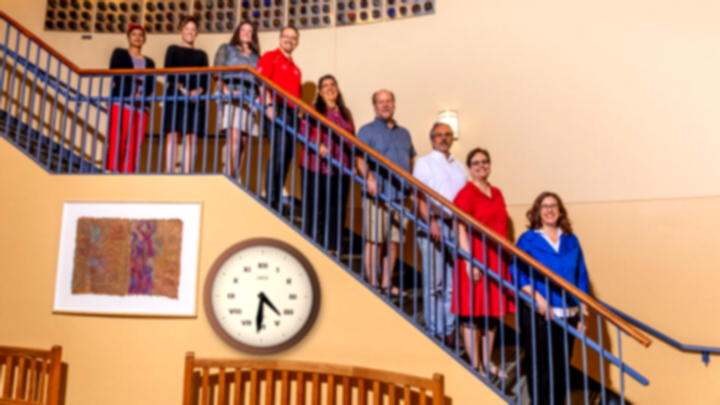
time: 4:31
